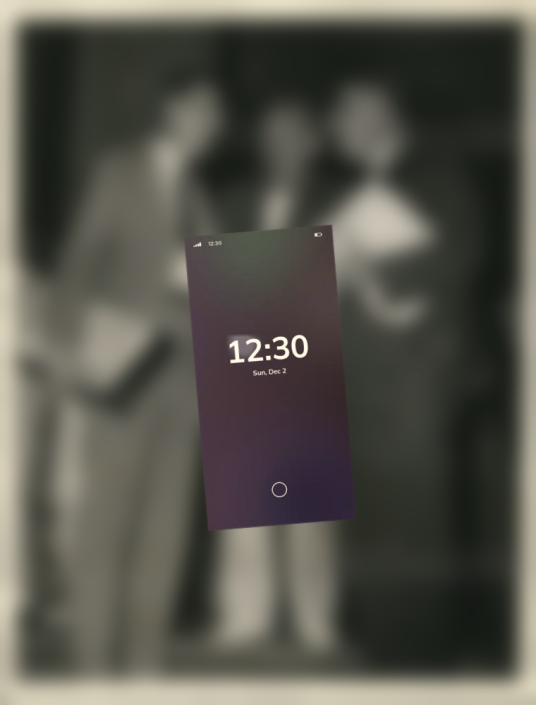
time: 12:30
